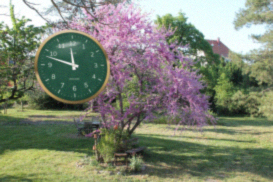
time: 11:48
